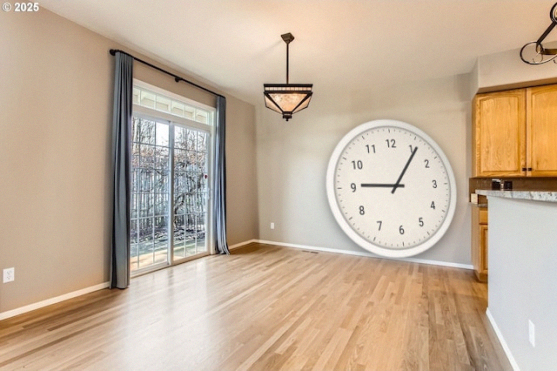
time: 9:06
